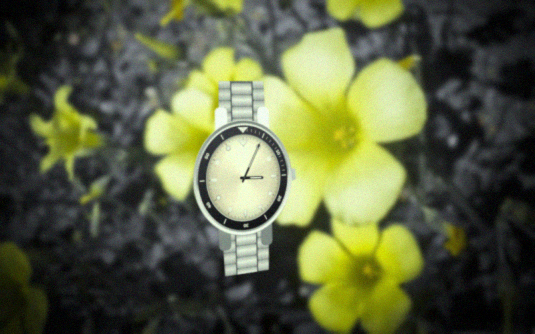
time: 3:05
